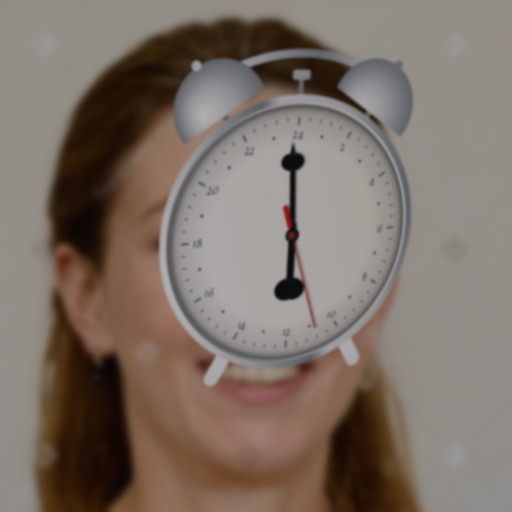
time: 11:59:27
